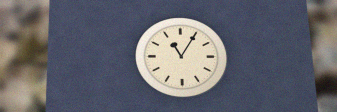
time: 11:05
